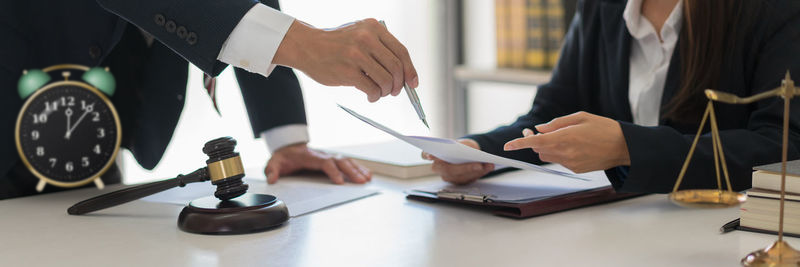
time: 12:07
